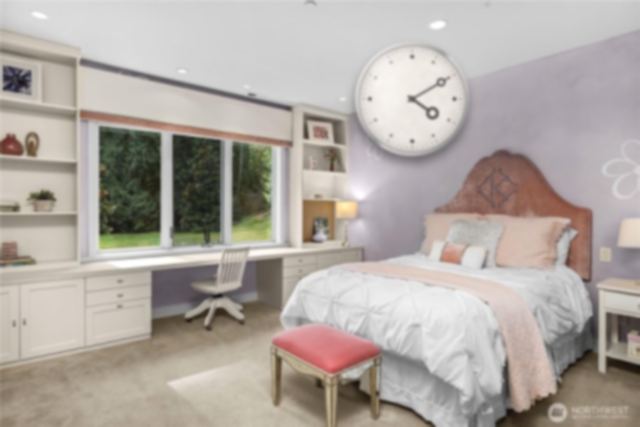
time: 4:10
